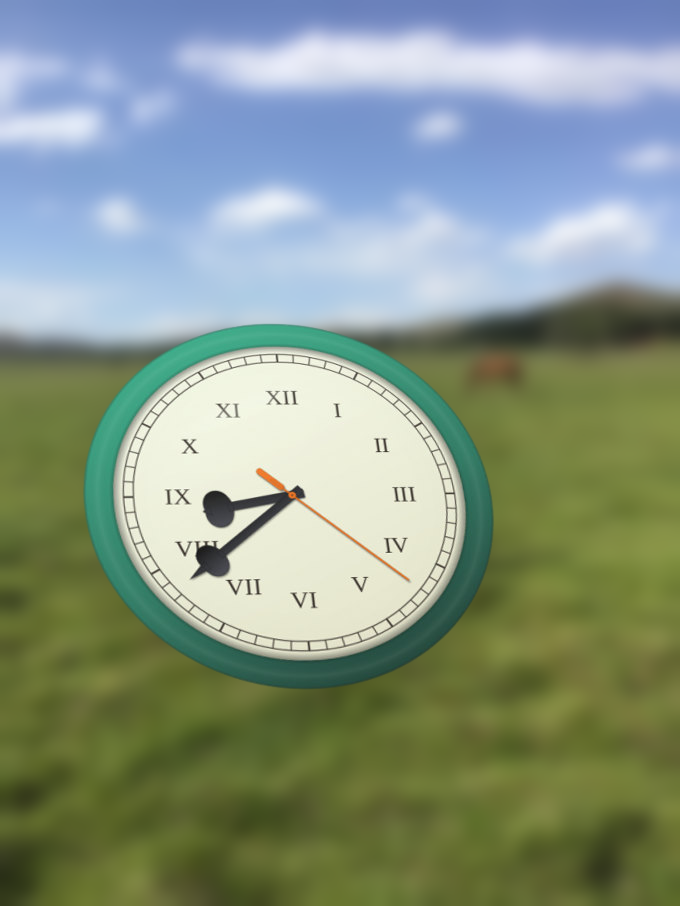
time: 8:38:22
